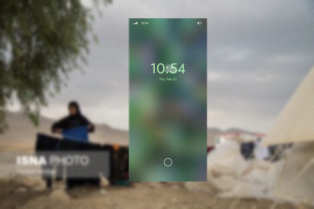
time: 10:54
